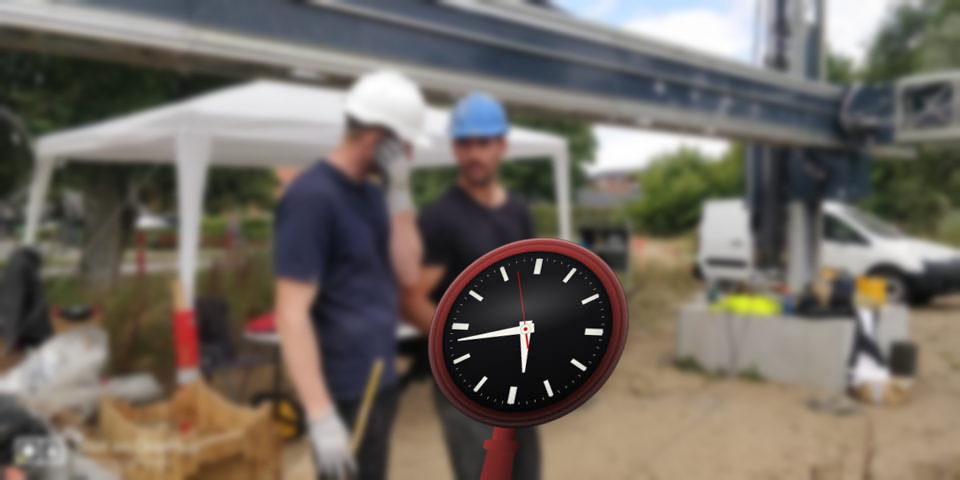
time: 5:42:57
